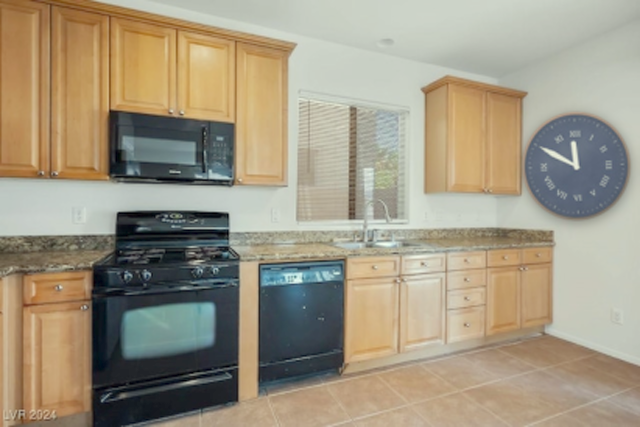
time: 11:50
